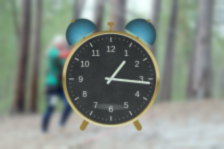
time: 1:16
